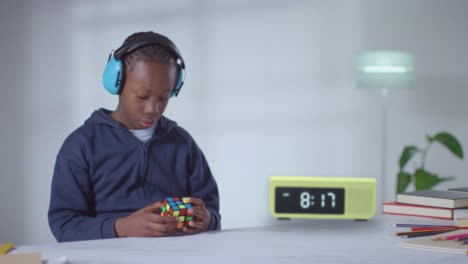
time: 8:17
